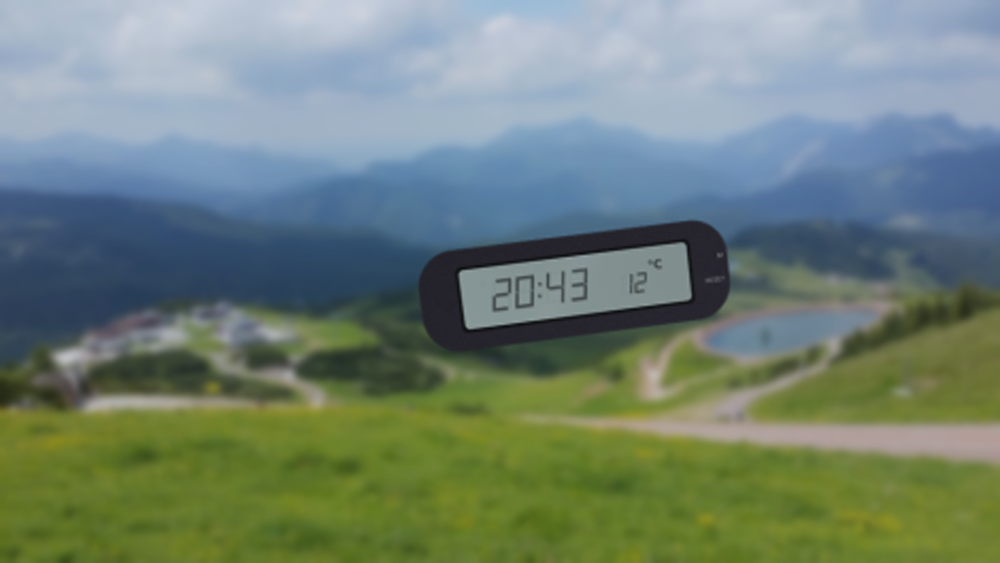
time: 20:43
